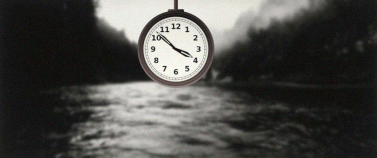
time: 3:52
